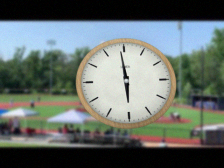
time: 5:59
